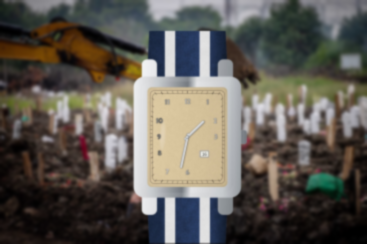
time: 1:32
